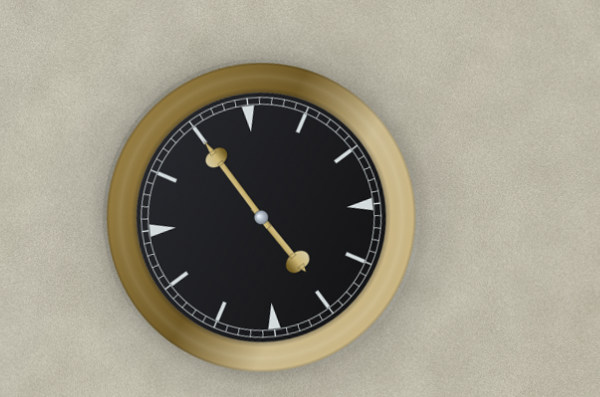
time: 4:55
